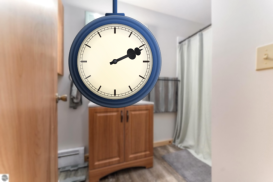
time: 2:11
